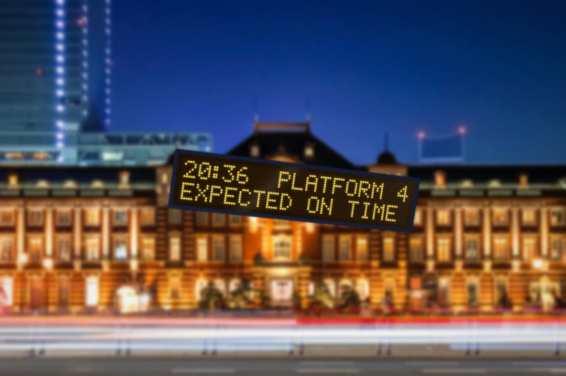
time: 20:36
